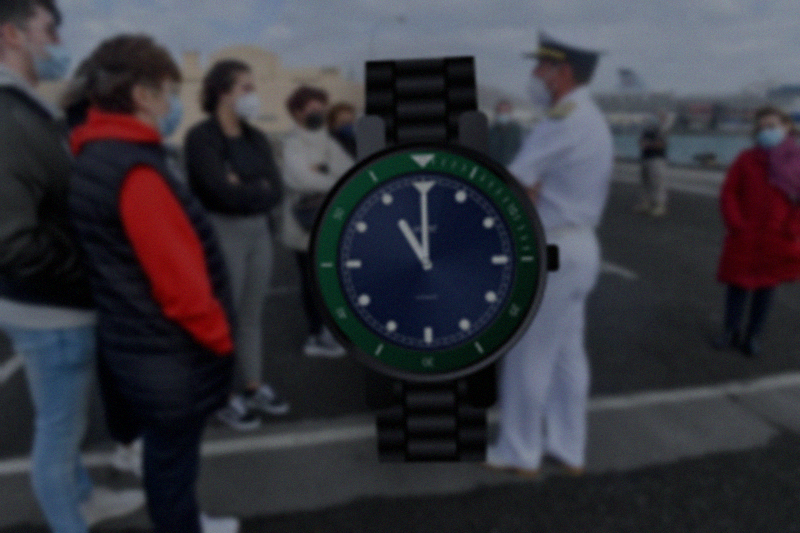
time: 11:00
